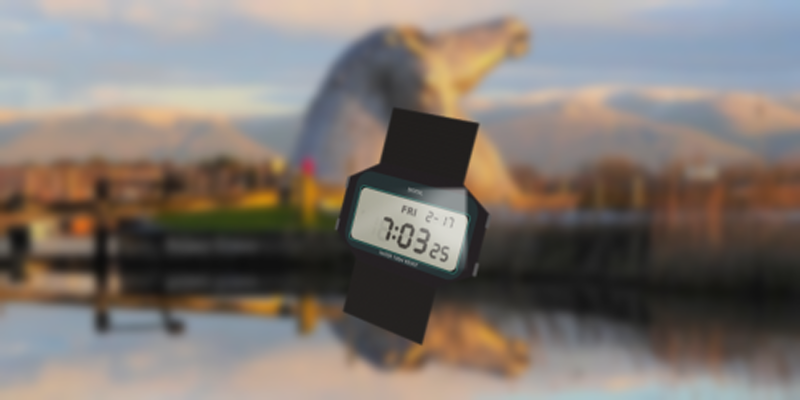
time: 7:03:25
